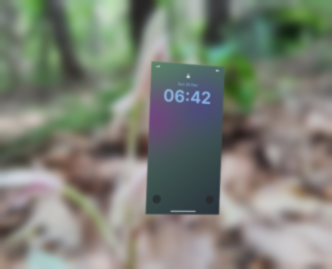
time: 6:42
